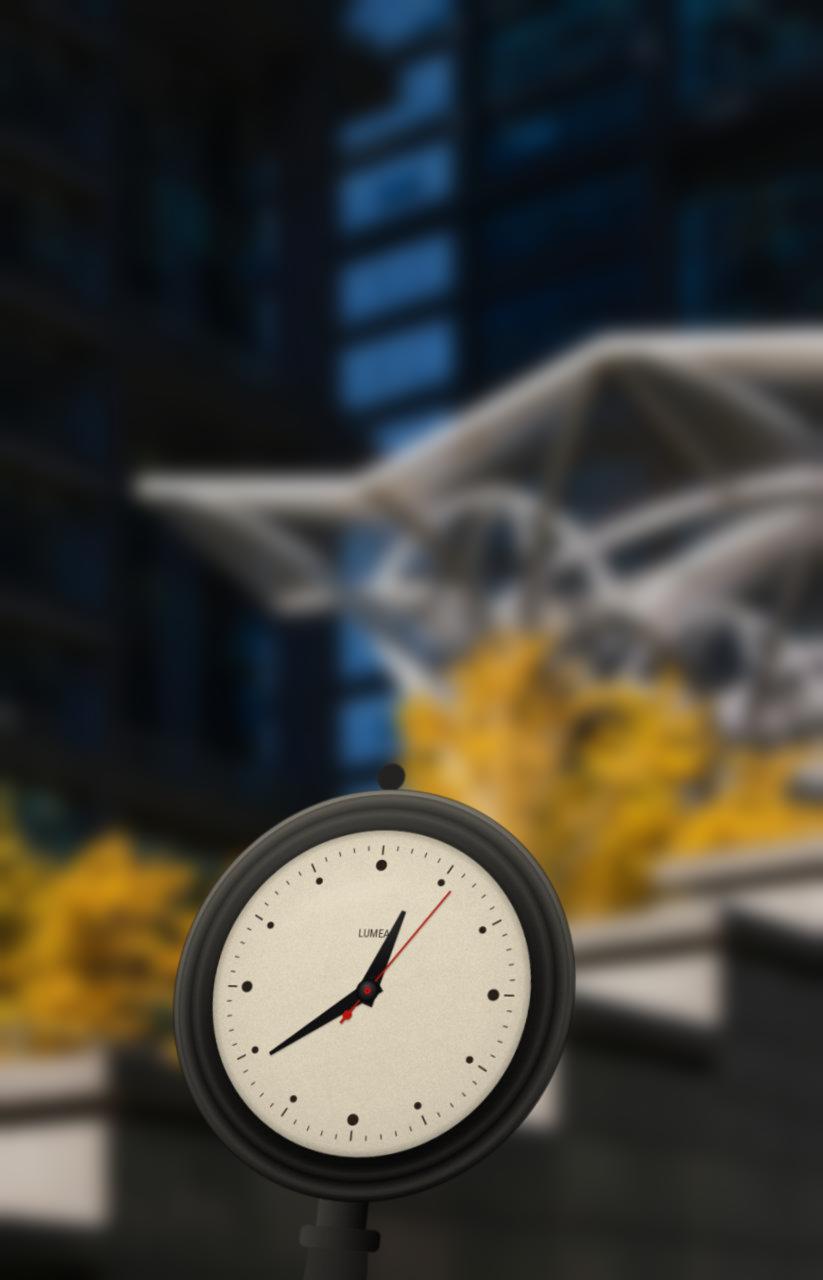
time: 12:39:06
